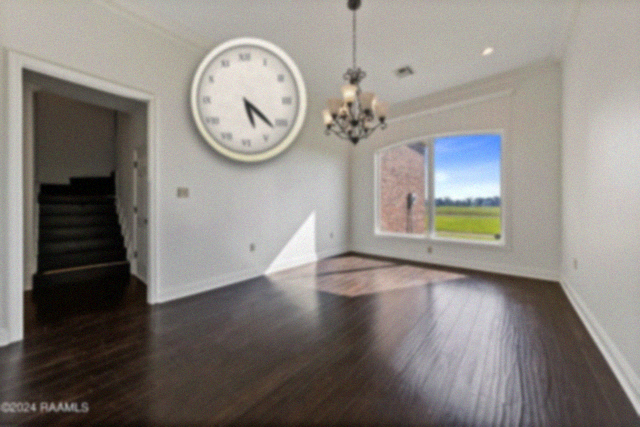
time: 5:22
